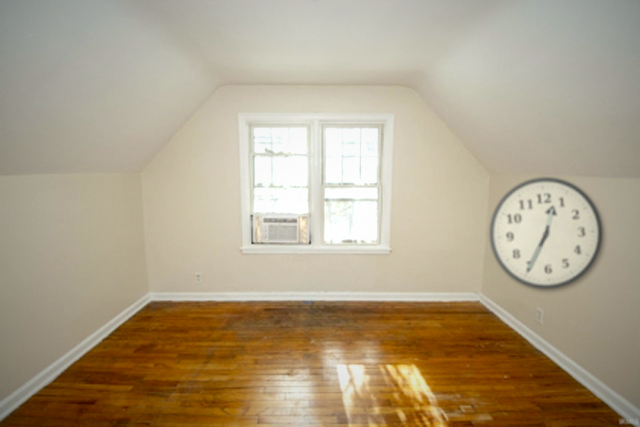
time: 12:35
